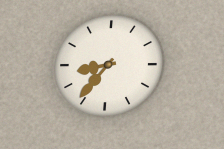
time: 8:36
